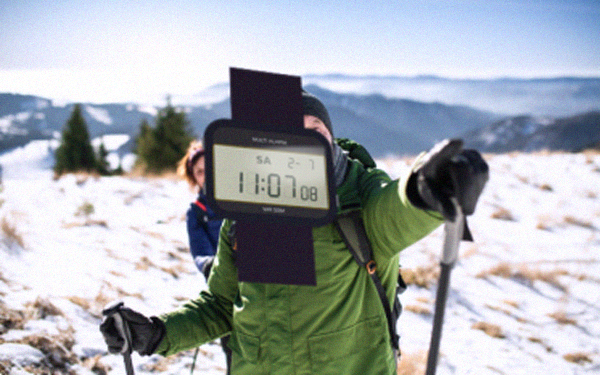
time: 11:07:08
